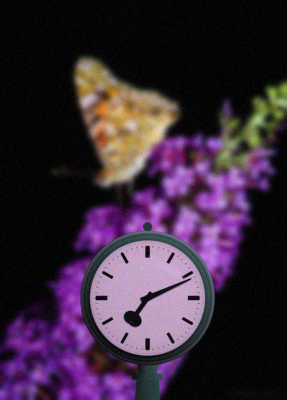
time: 7:11
